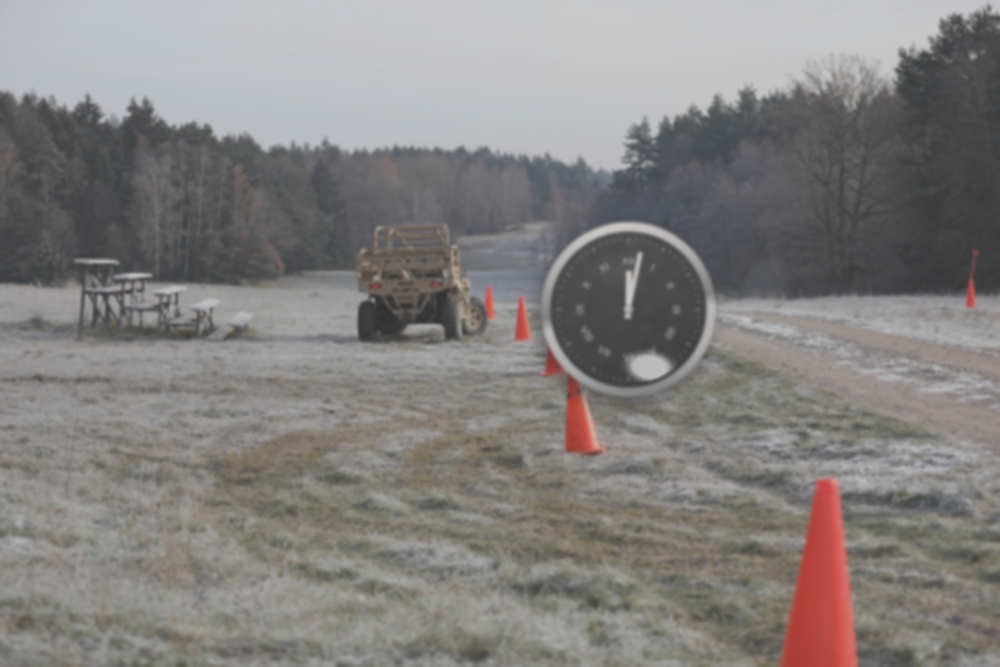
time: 12:02
